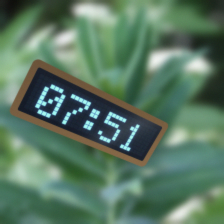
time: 7:51
